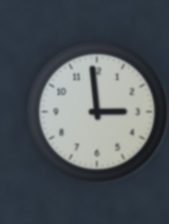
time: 2:59
